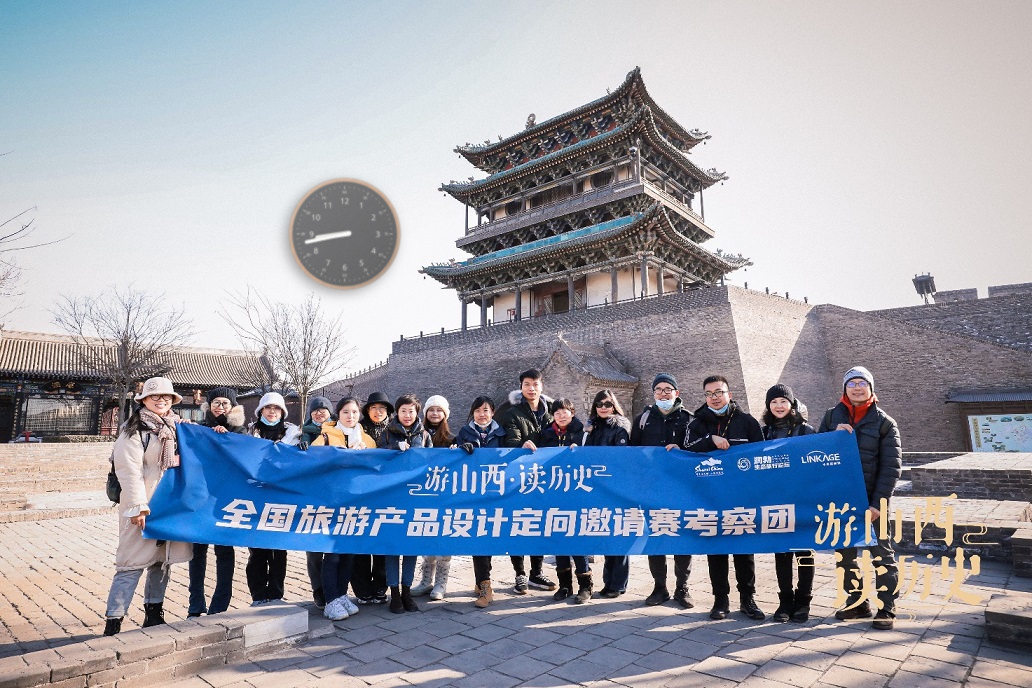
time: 8:43
